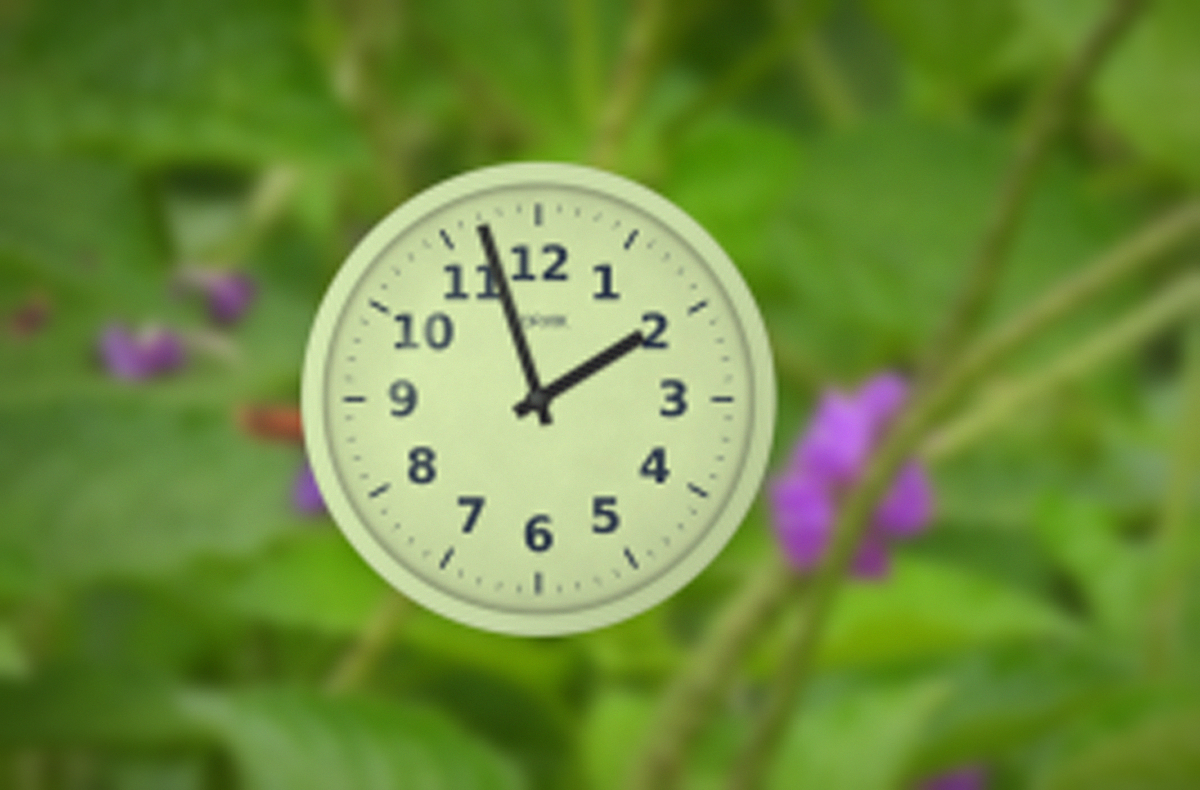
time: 1:57
